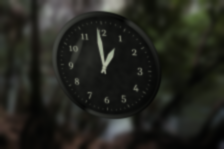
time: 12:59
